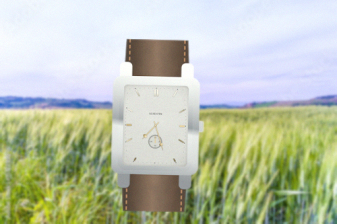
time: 7:27
